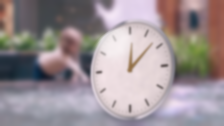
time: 12:08
